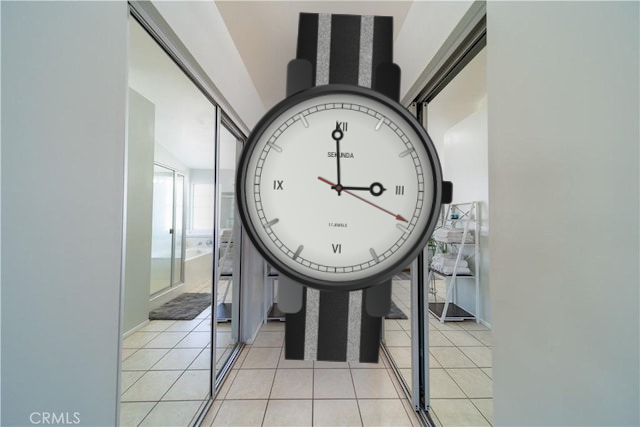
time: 2:59:19
